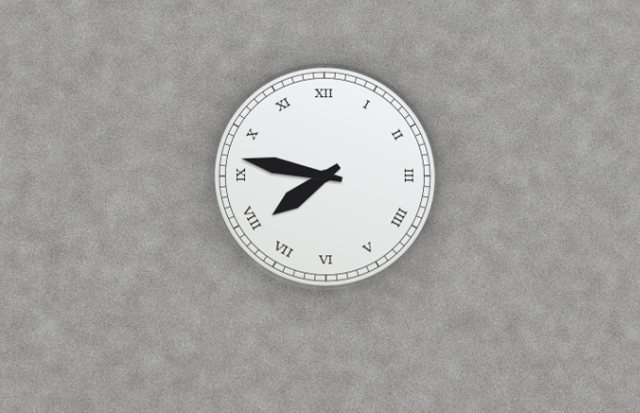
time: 7:47
